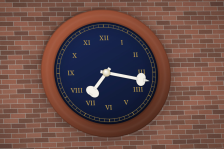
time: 7:17
